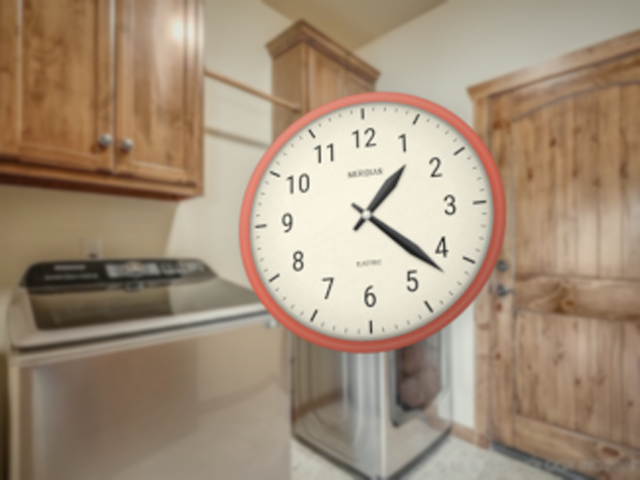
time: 1:22
